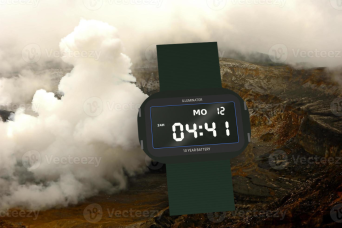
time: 4:41
